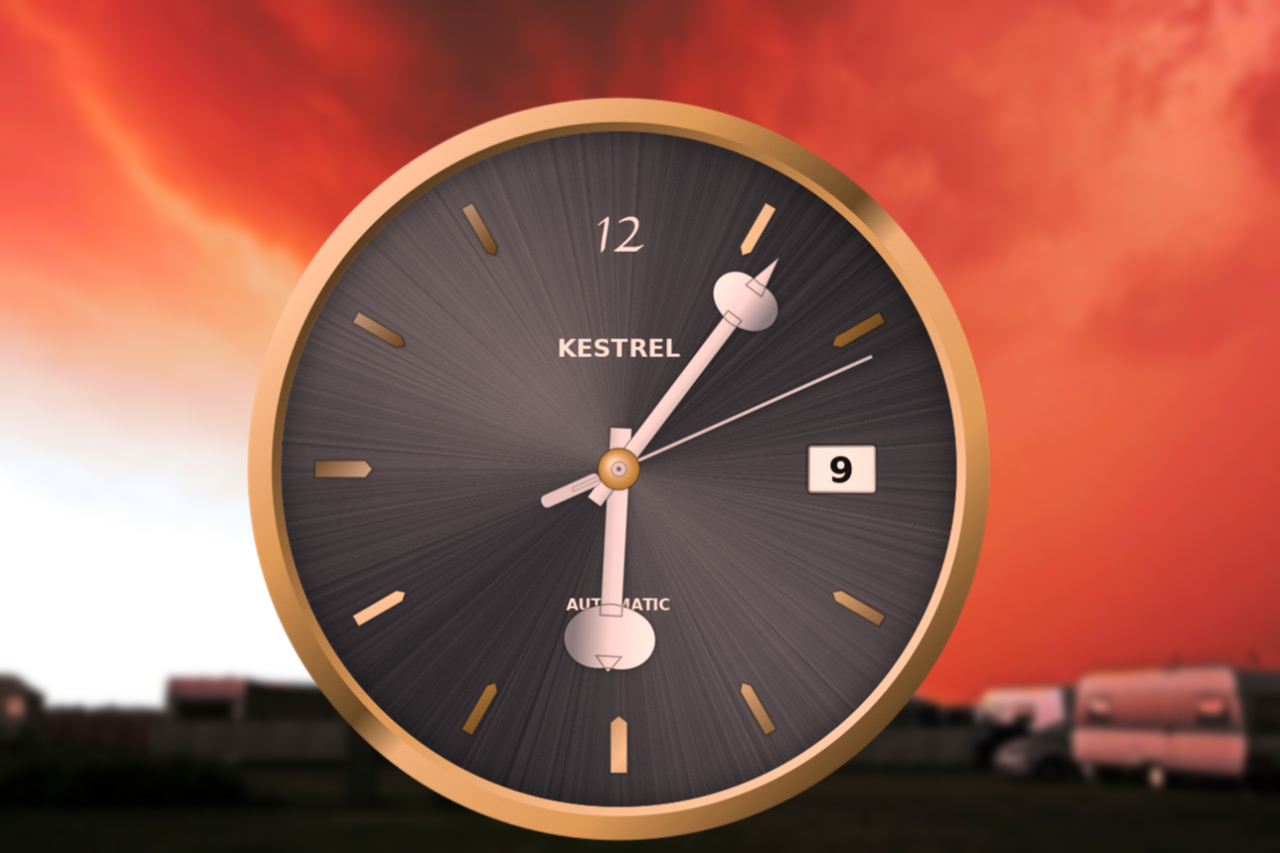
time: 6:06:11
